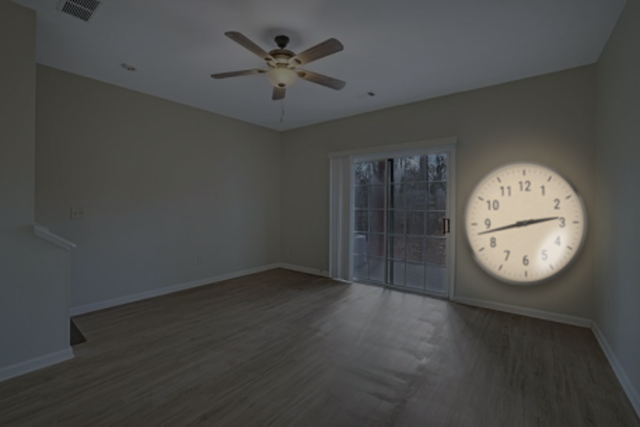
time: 2:43
